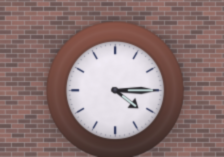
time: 4:15
